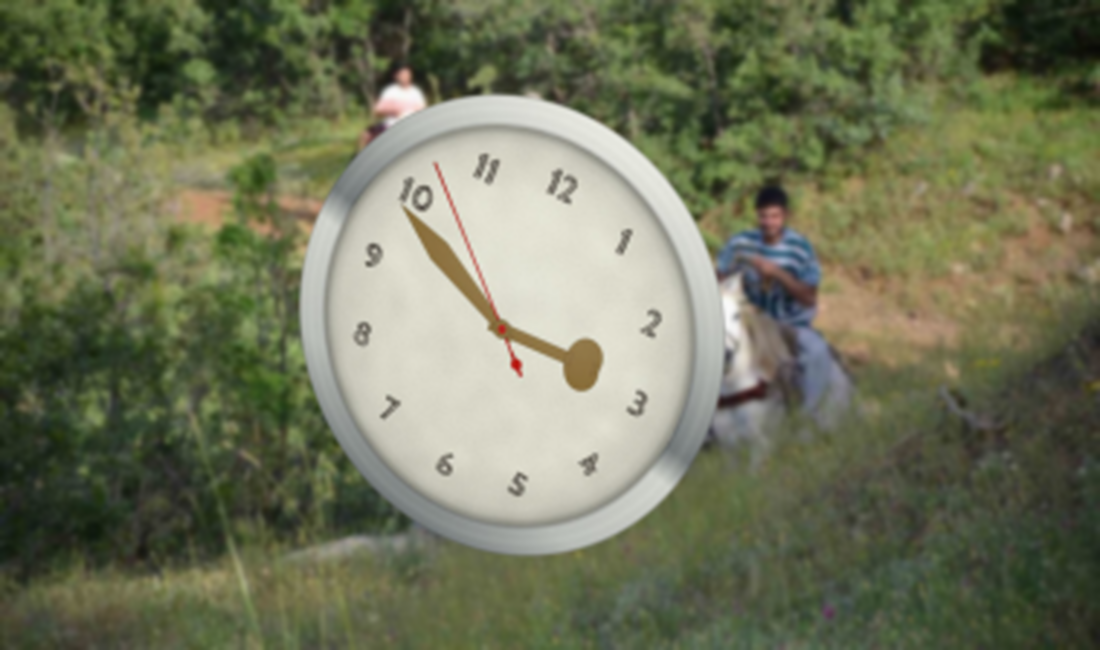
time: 2:48:52
